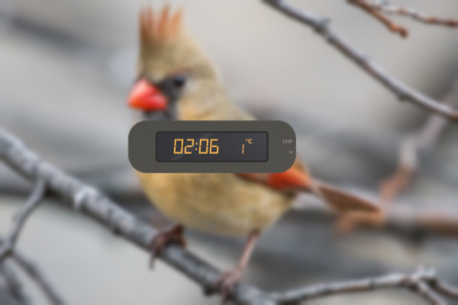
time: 2:06
